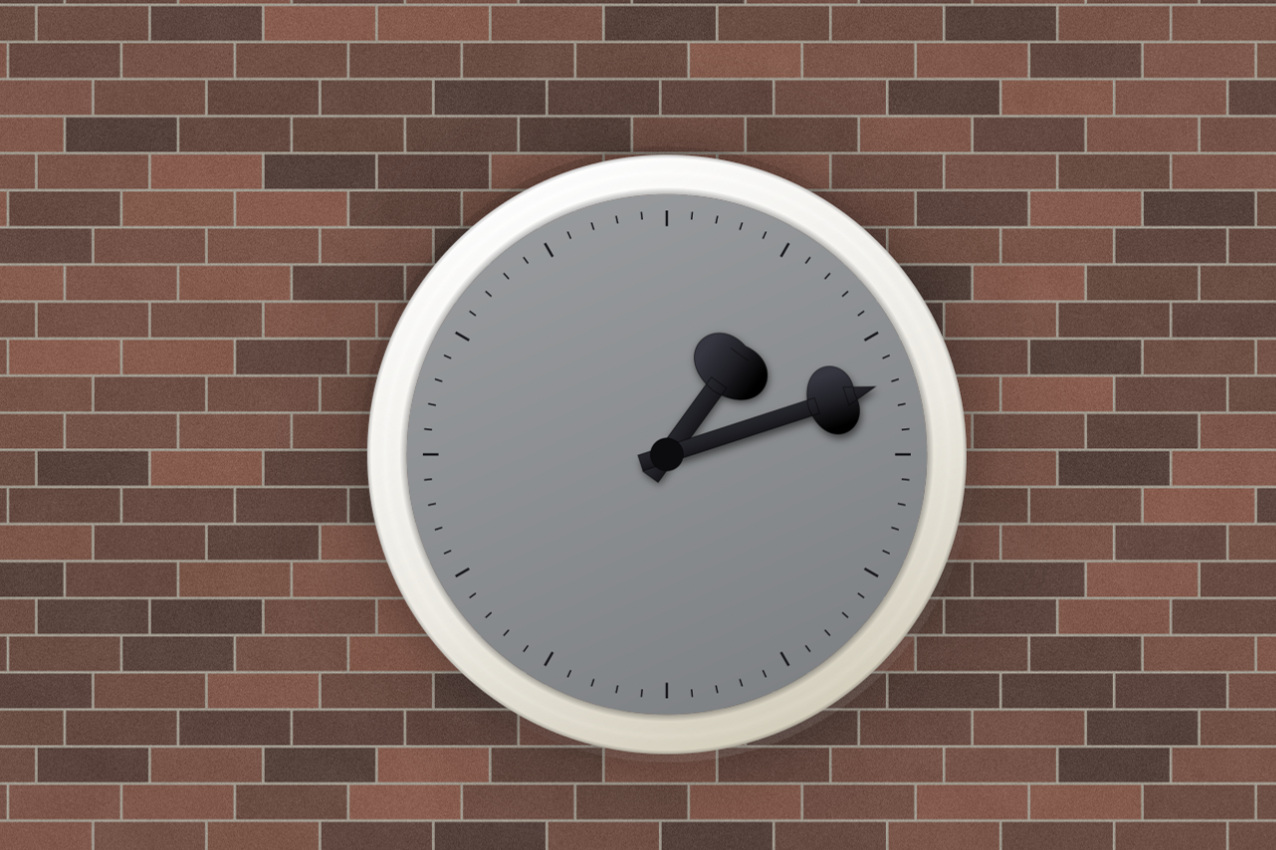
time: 1:12
